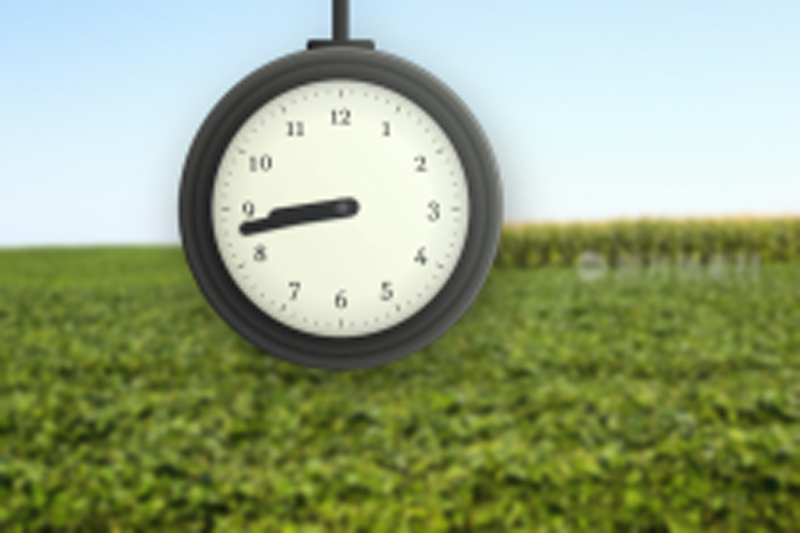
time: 8:43
